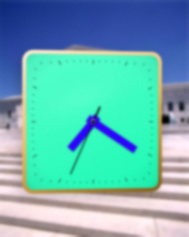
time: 7:20:34
